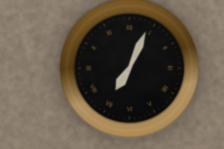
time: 7:04
